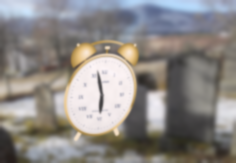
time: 5:57
